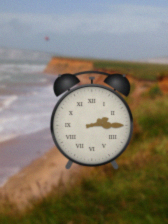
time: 2:15
